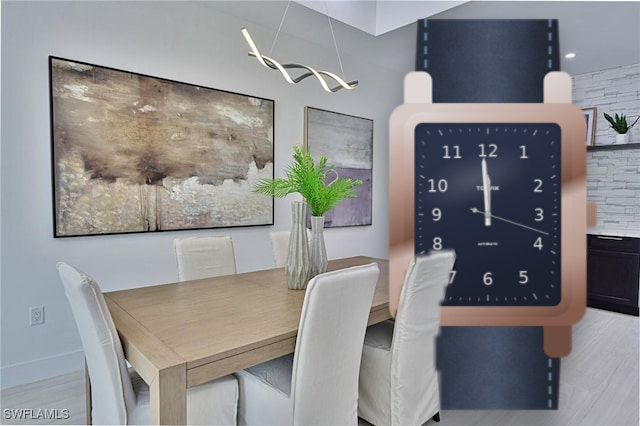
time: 11:59:18
